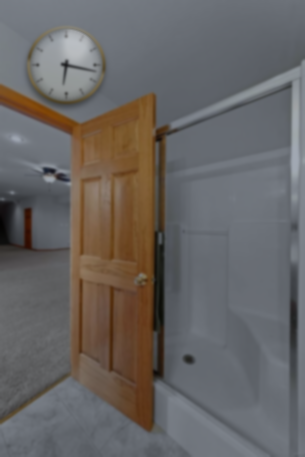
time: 6:17
